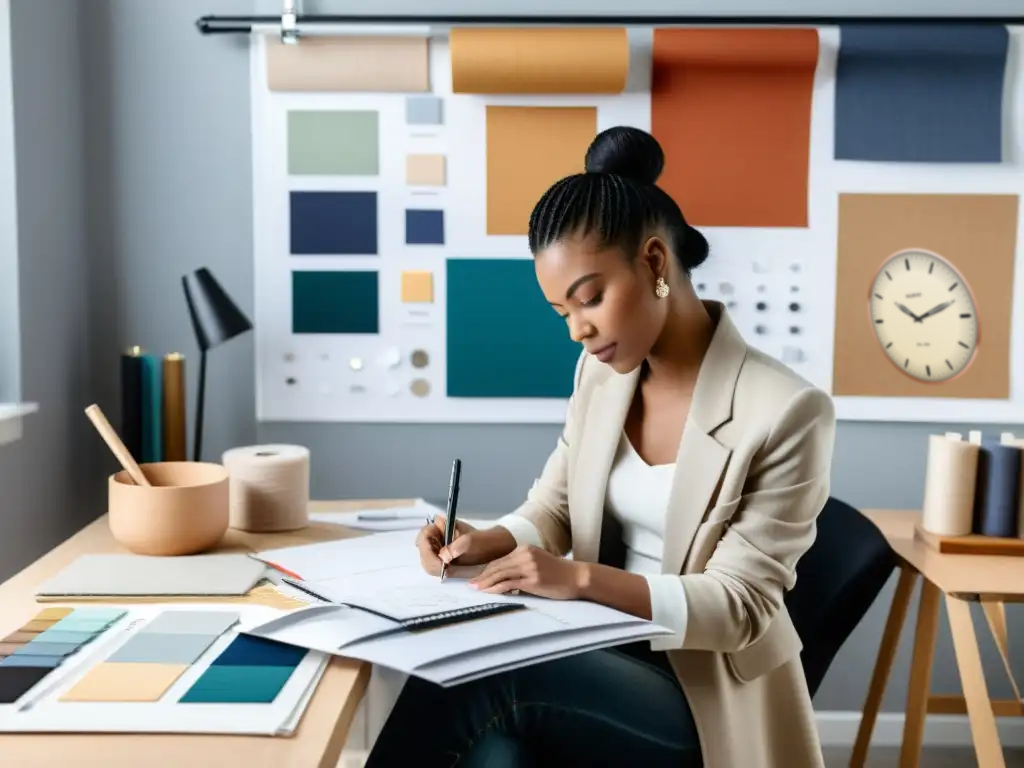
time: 10:12
